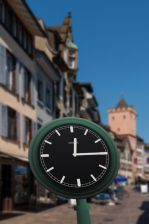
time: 12:15
